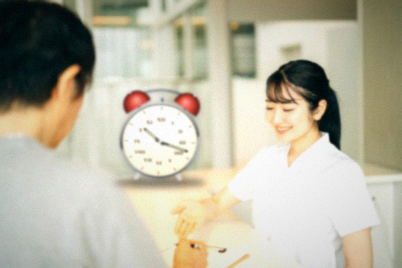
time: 10:18
